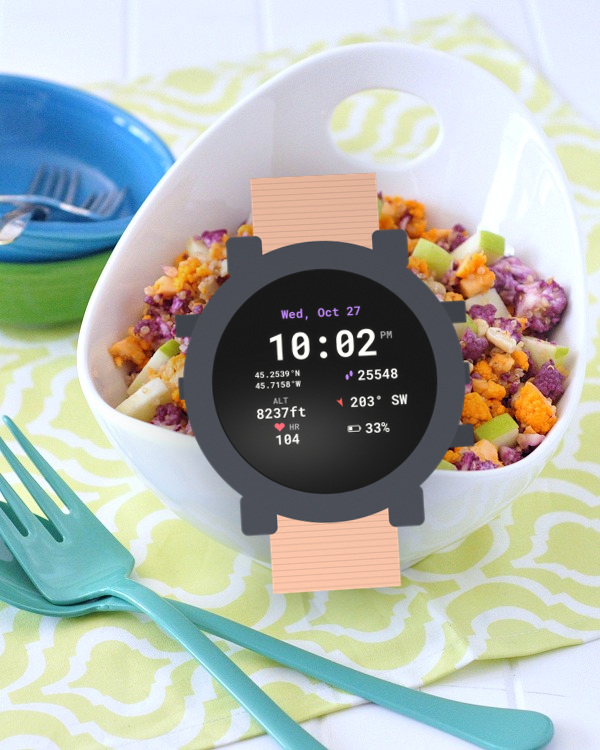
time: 10:02
